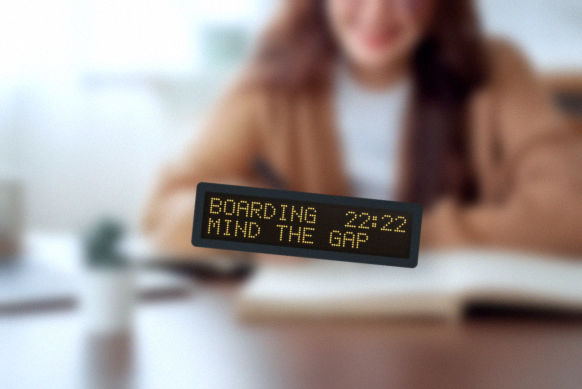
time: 22:22
